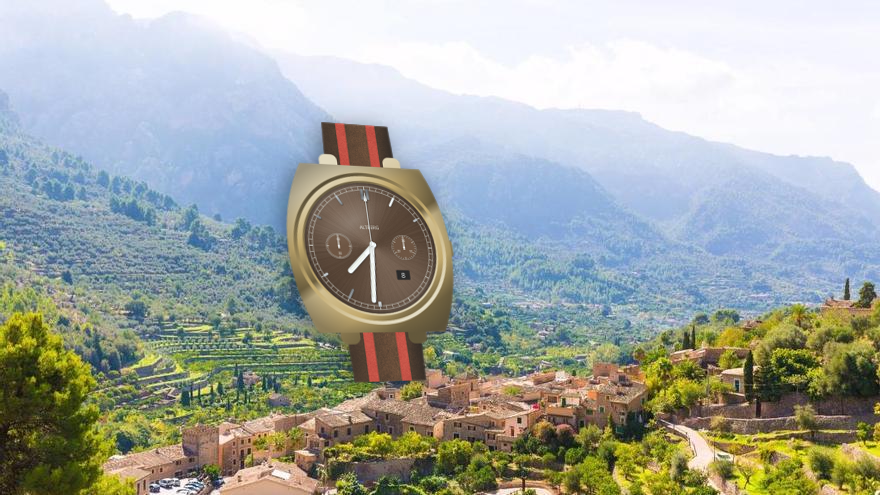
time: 7:31
